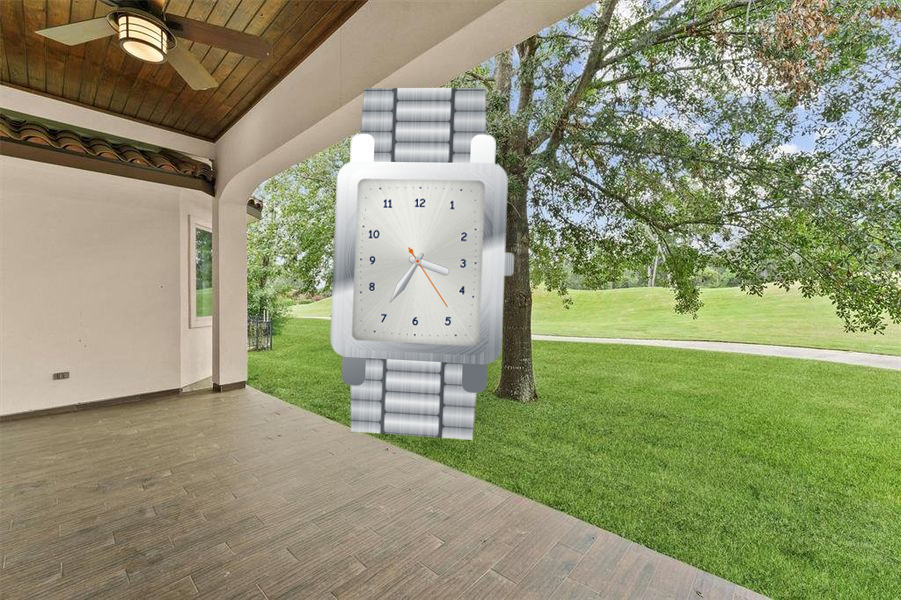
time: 3:35:24
